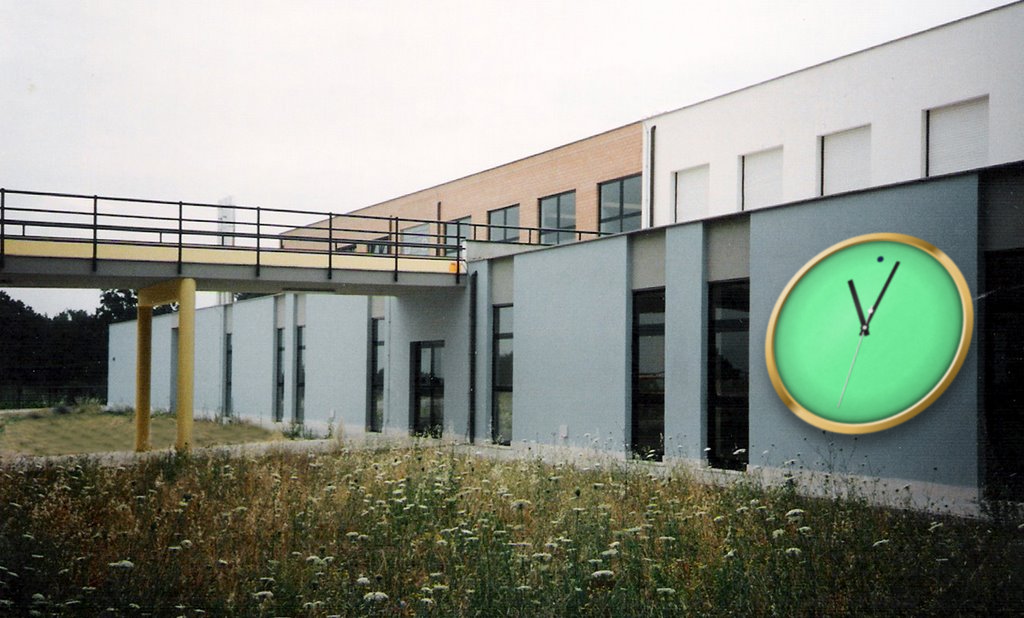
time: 11:02:31
